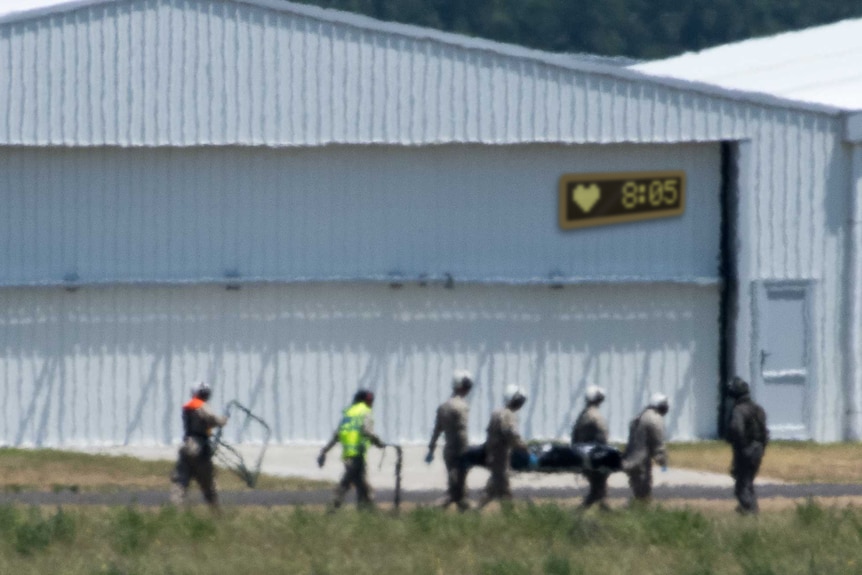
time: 8:05
